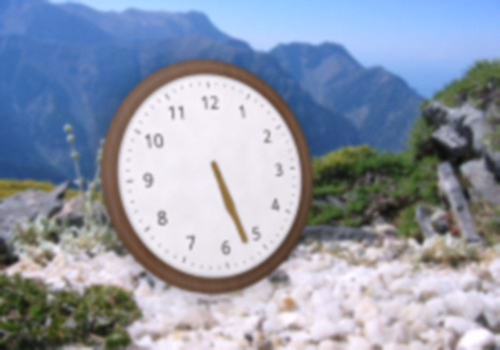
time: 5:27
